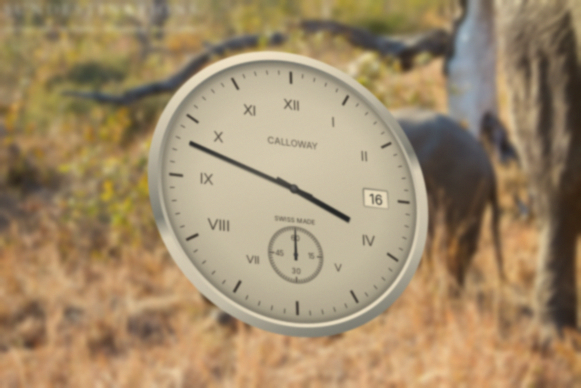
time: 3:48
